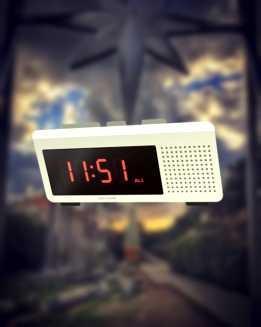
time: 11:51
